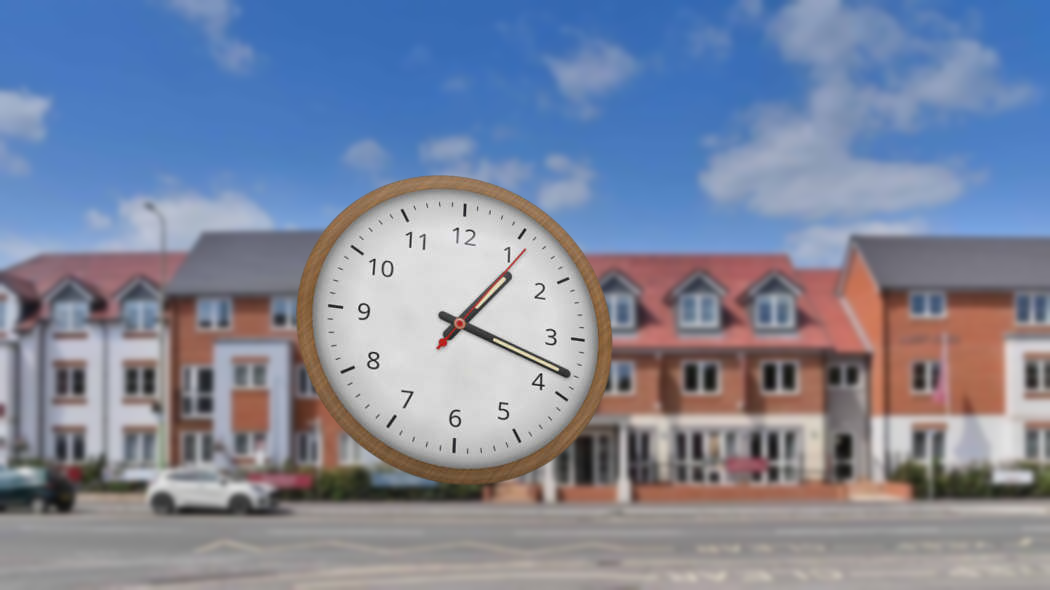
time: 1:18:06
